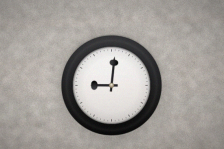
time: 9:01
